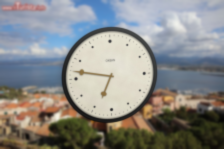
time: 6:47
